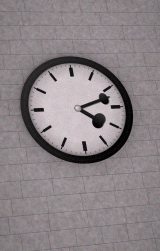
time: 4:12
